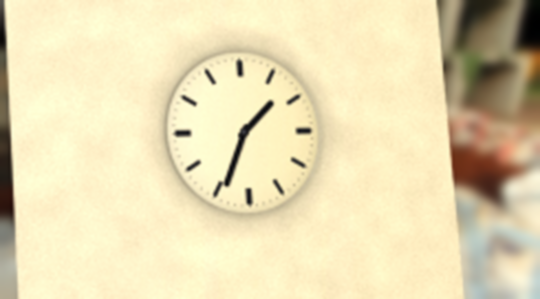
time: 1:34
